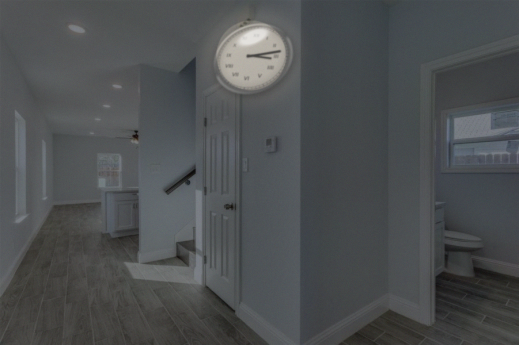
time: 3:13
